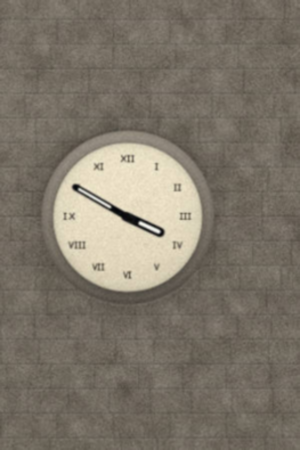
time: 3:50
